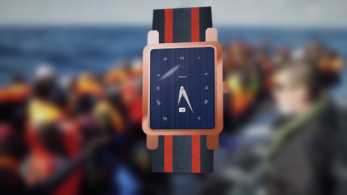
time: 6:26
